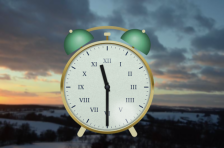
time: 11:30
